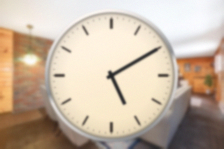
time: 5:10
